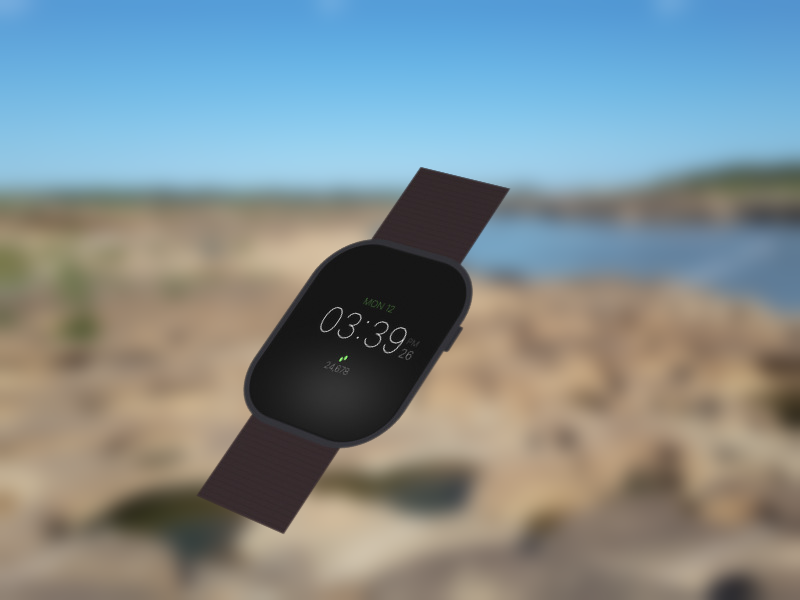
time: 3:39:26
